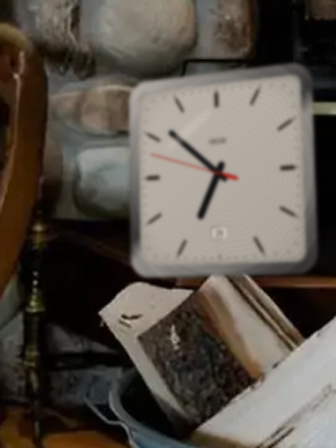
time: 6:51:48
